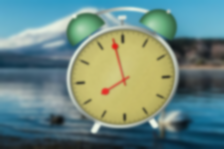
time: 7:58
